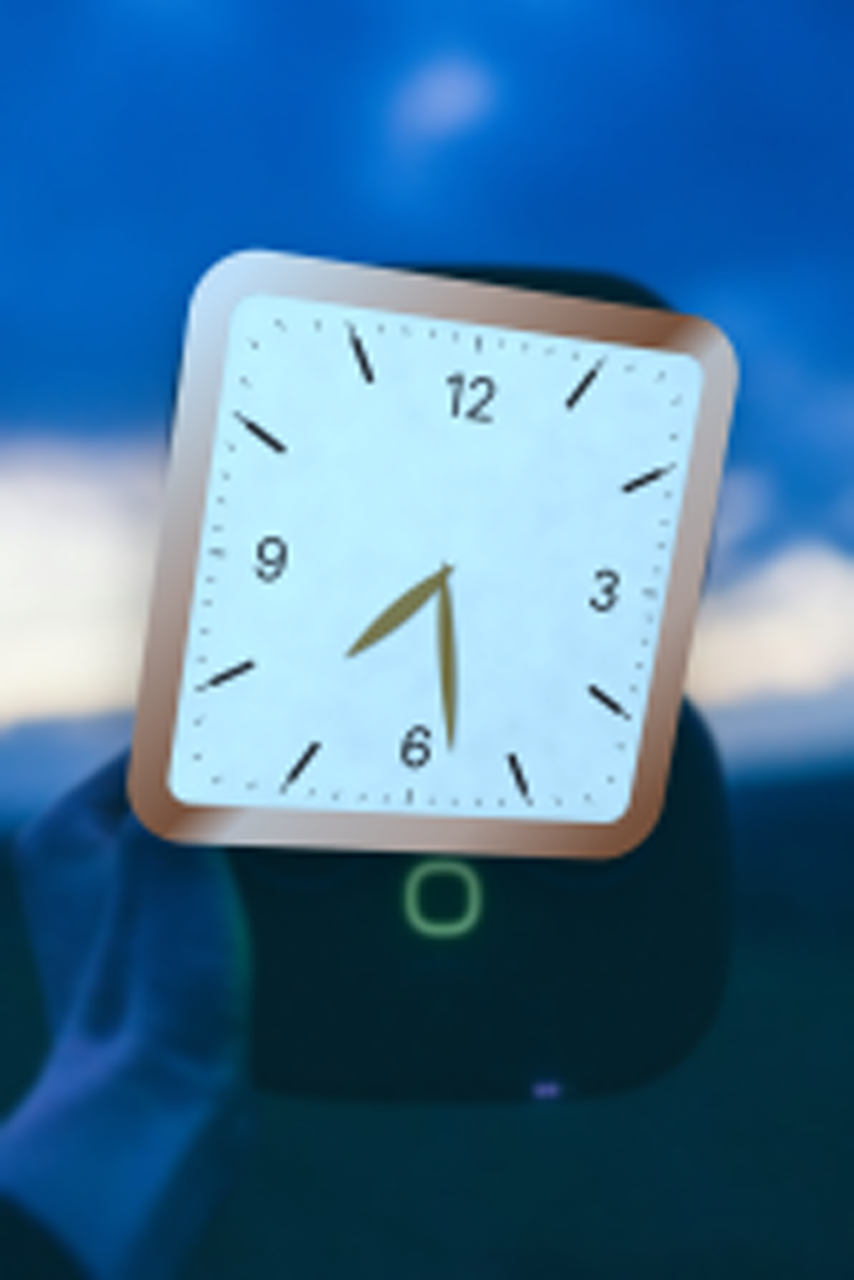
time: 7:28
